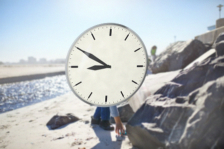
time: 8:50
